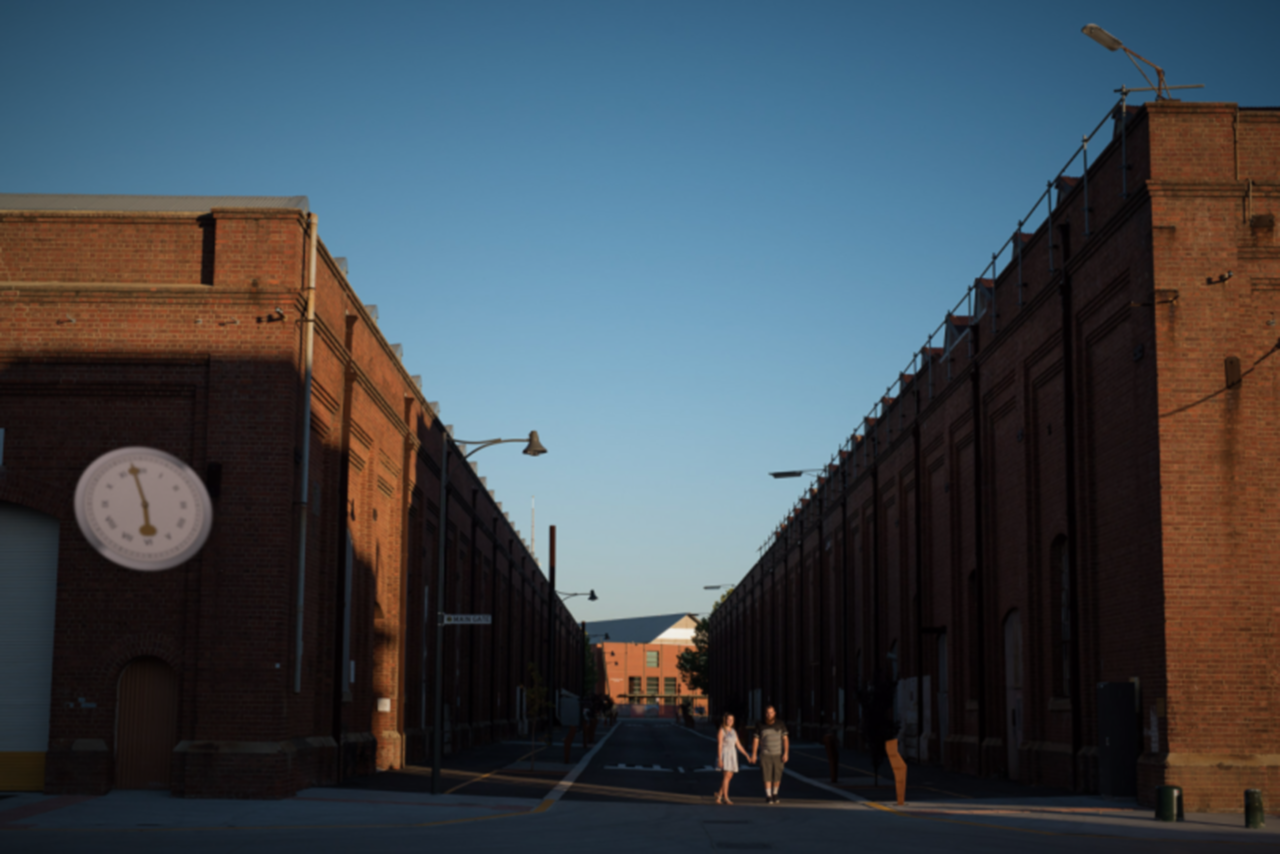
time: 5:58
